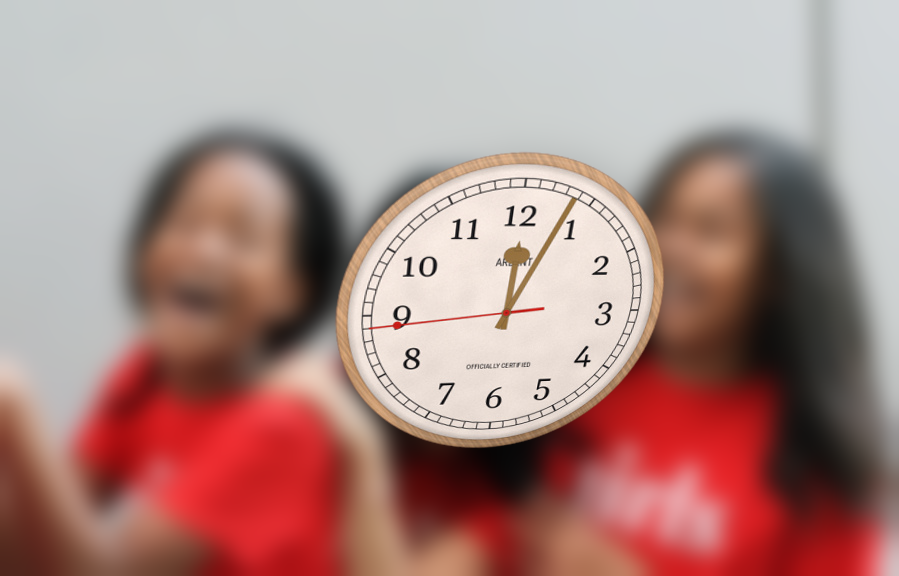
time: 12:03:44
